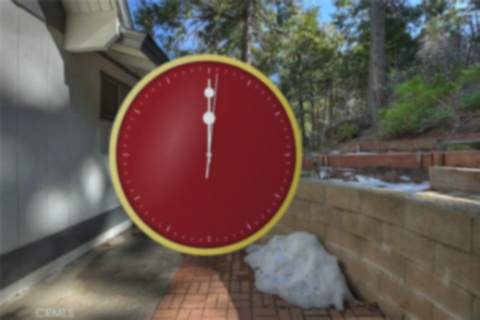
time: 12:00:01
